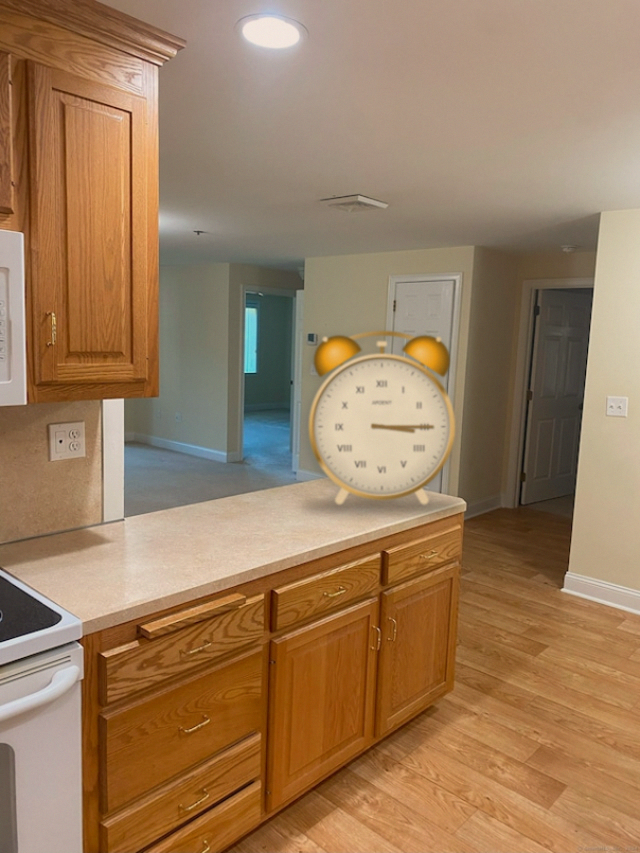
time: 3:15
